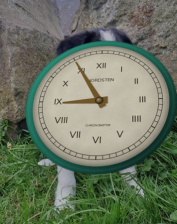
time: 8:55
